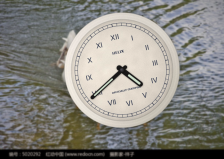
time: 4:40
